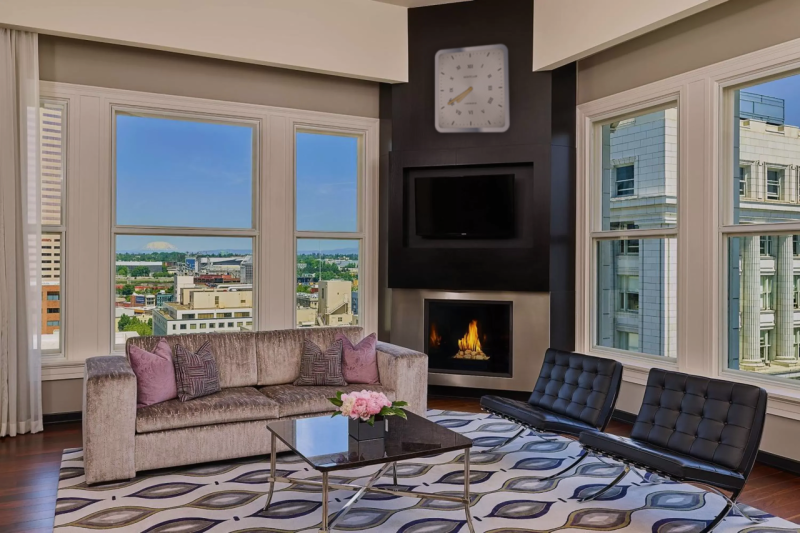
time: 7:40
